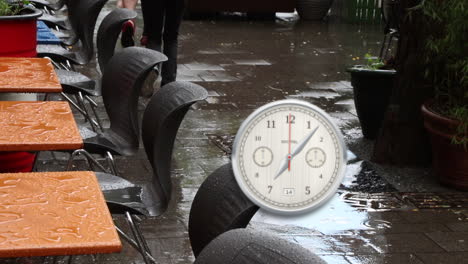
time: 7:07
